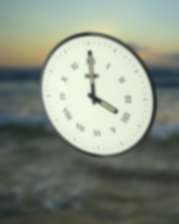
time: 4:00
